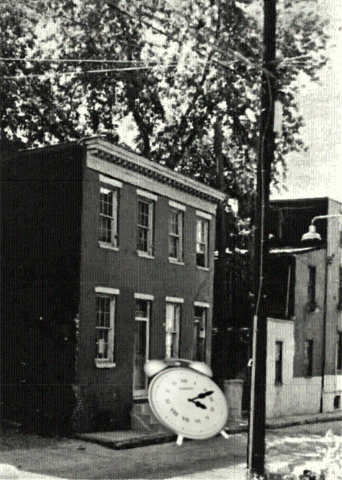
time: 4:12
